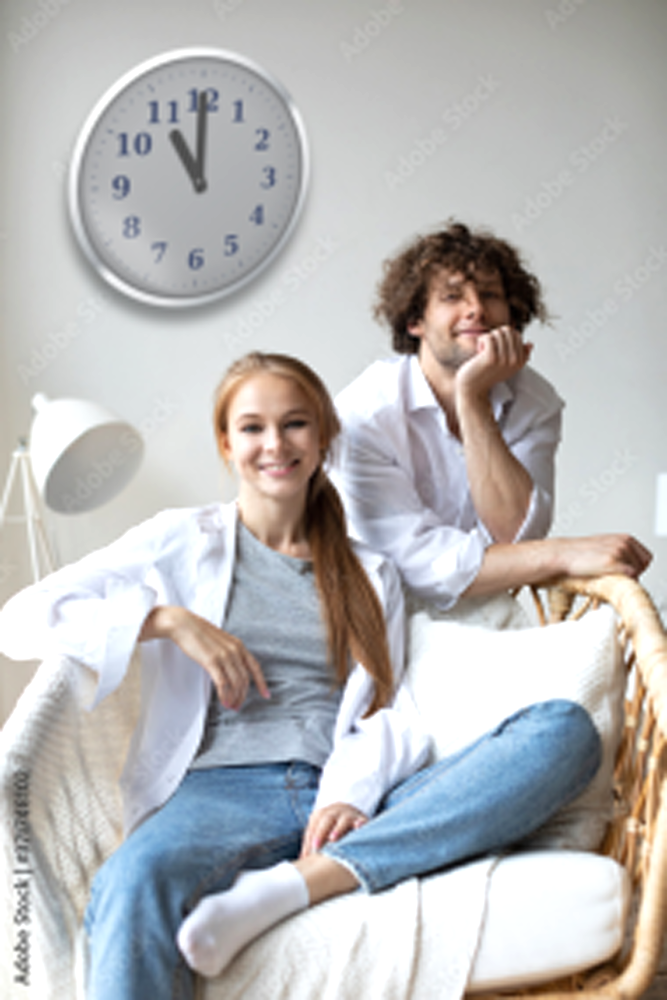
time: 11:00
